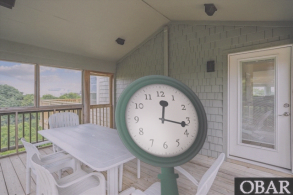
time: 12:17
